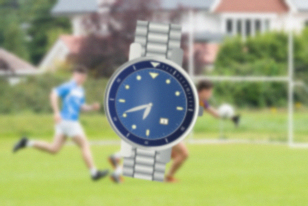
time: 6:41
